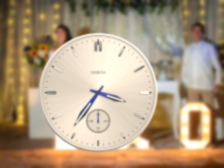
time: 3:36
